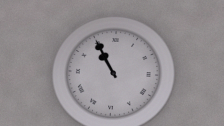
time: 10:55
